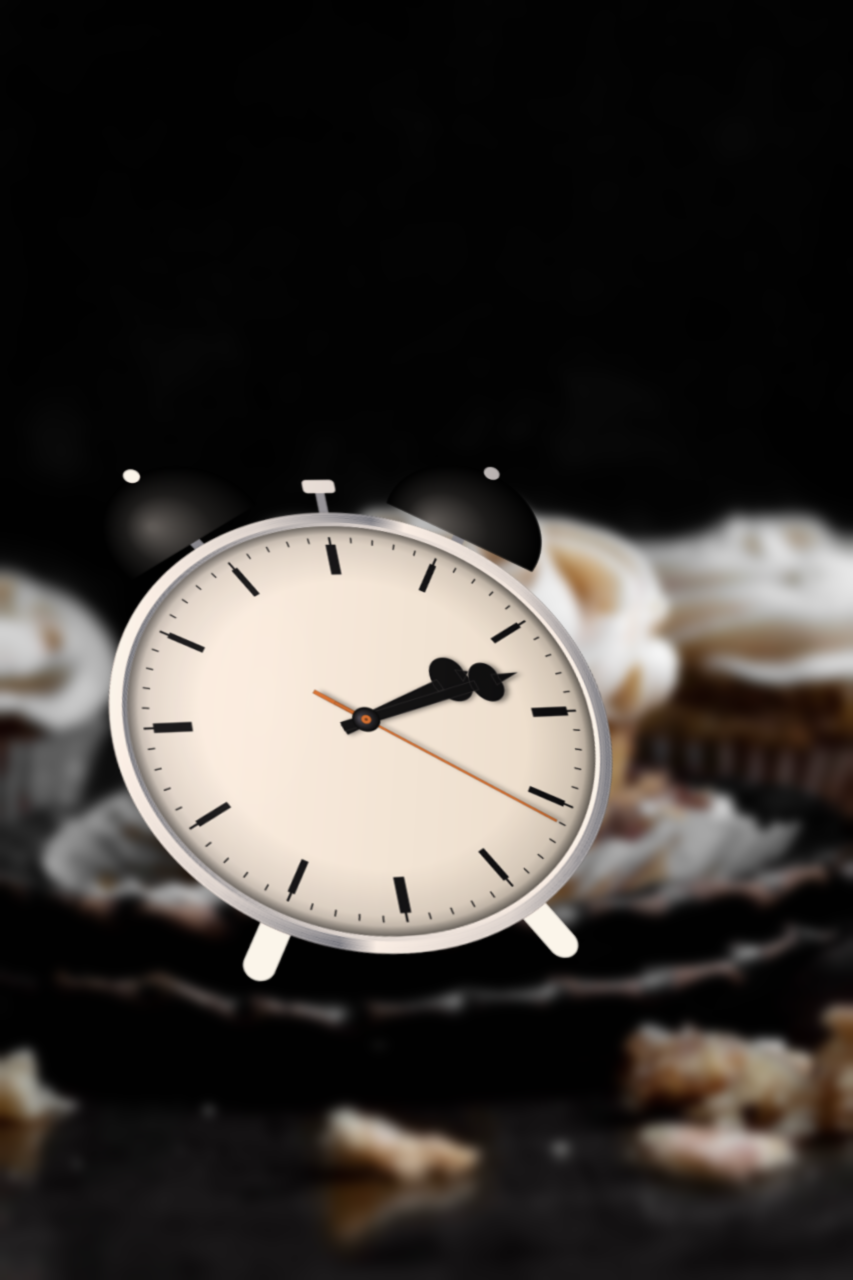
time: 2:12:21
